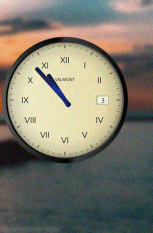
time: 10:53
